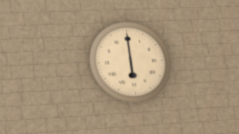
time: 6:00
